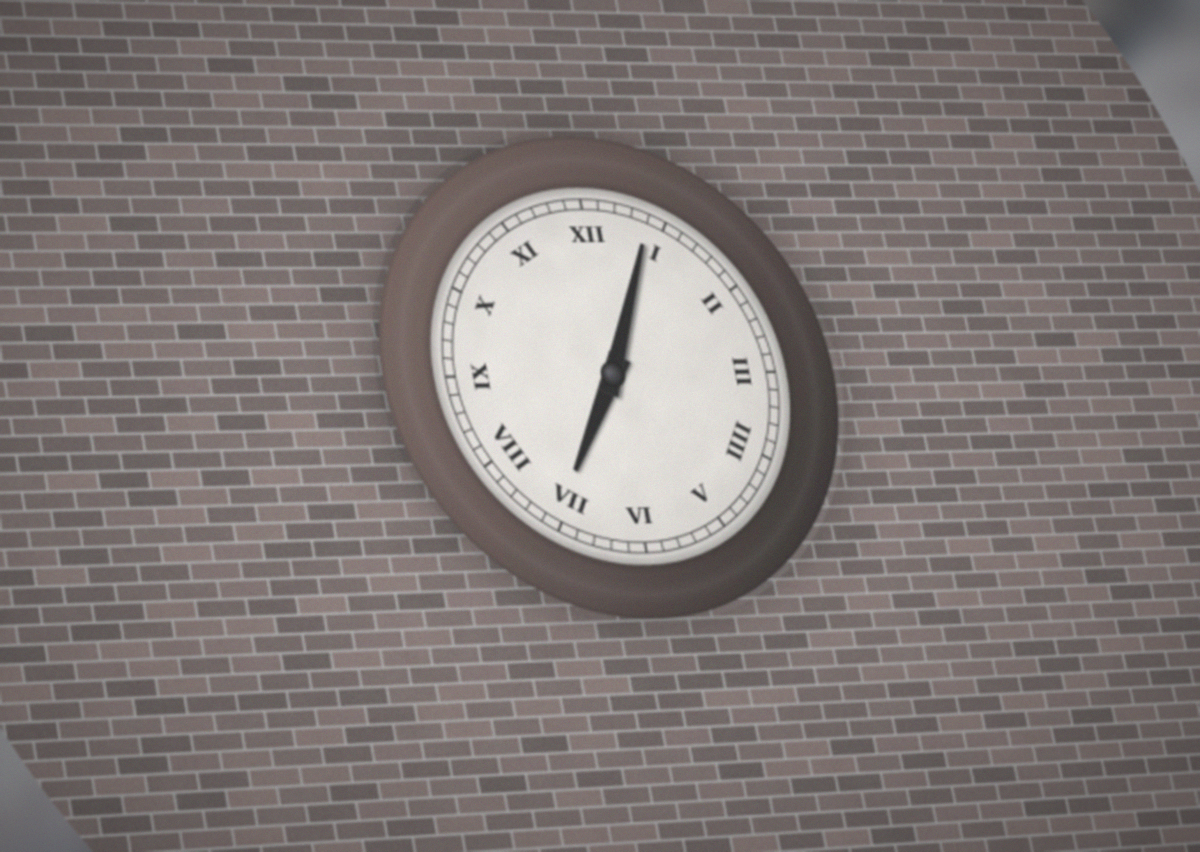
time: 7:04
